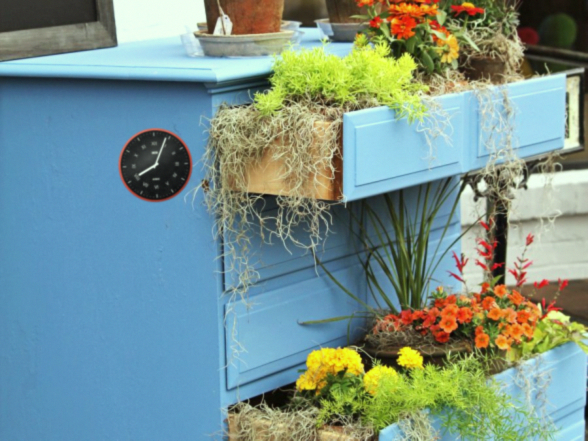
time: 8:04
